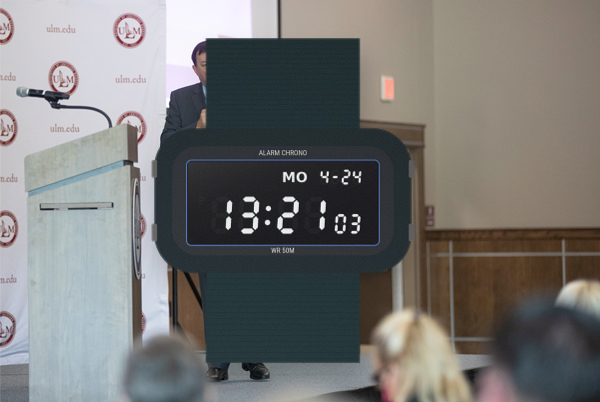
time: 13:21:03
